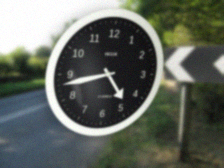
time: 4:43
